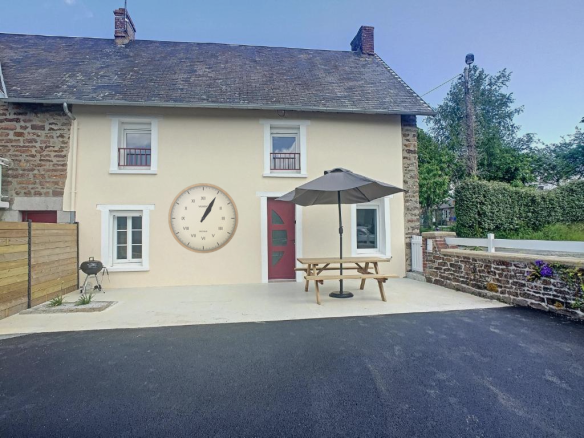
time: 1:05
